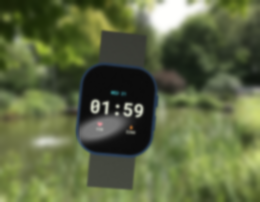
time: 1:59
